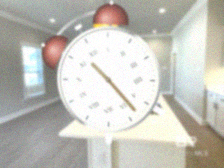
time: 11:28
